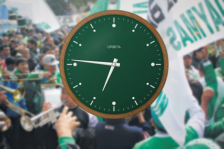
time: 6:46
